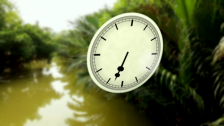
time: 6:33
